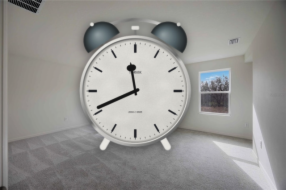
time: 11:41
